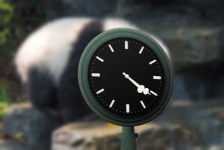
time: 4:21
